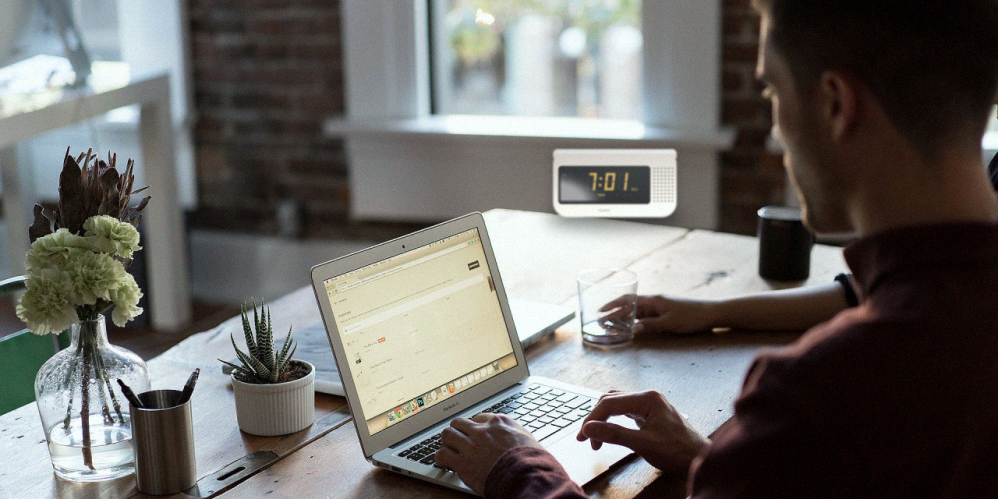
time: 7:01
